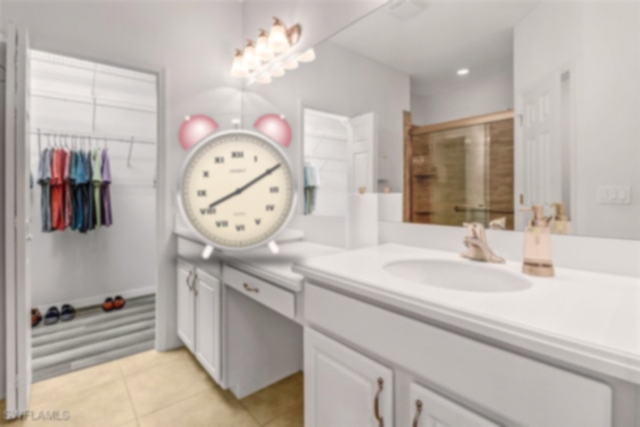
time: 8:10
